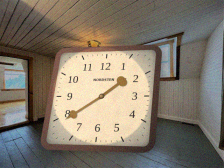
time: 1:39
